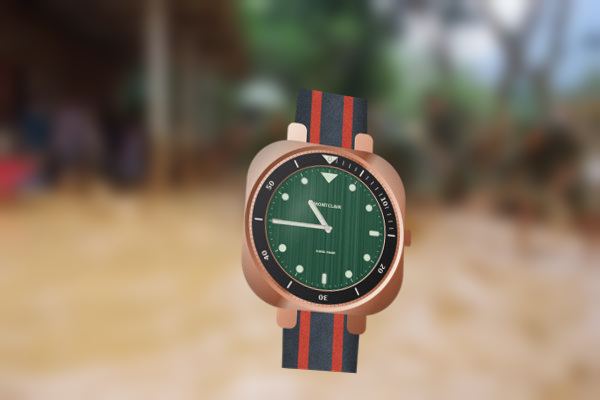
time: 10:45
